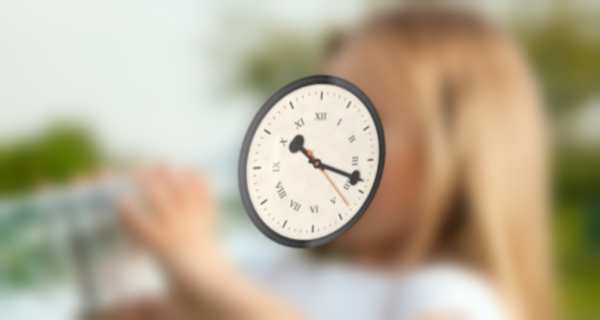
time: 10:18:23
